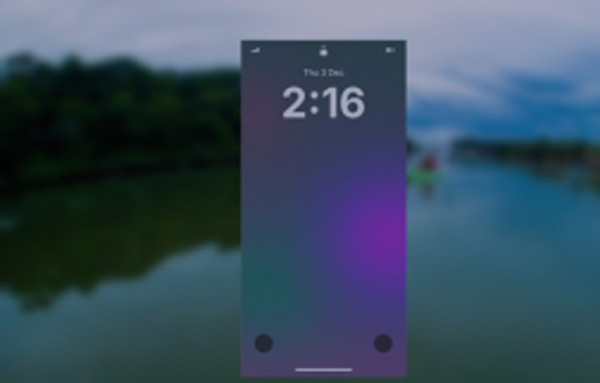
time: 2:16
